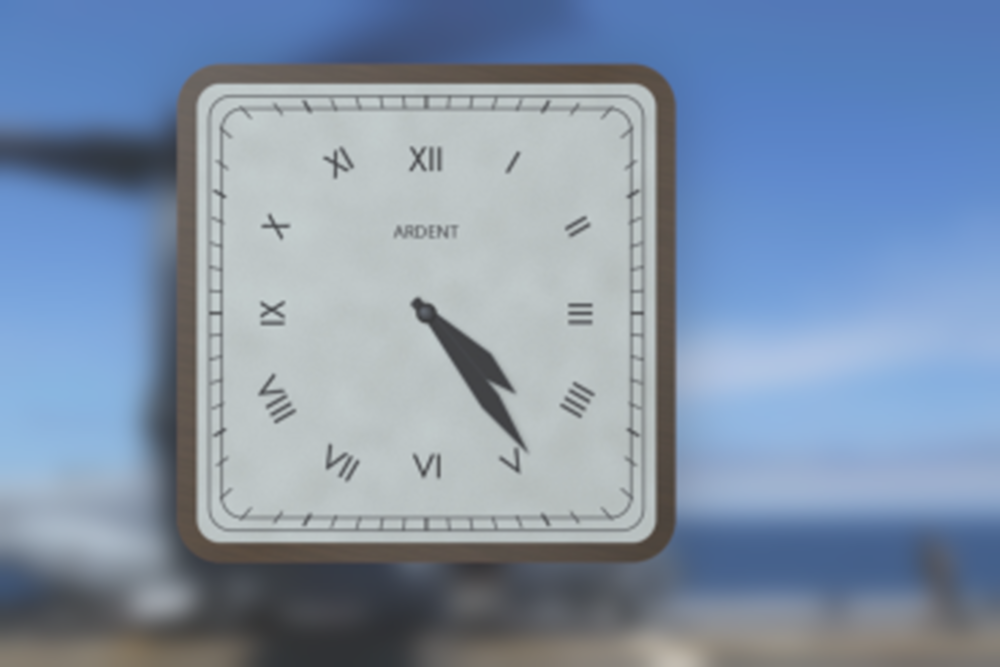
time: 4:24
